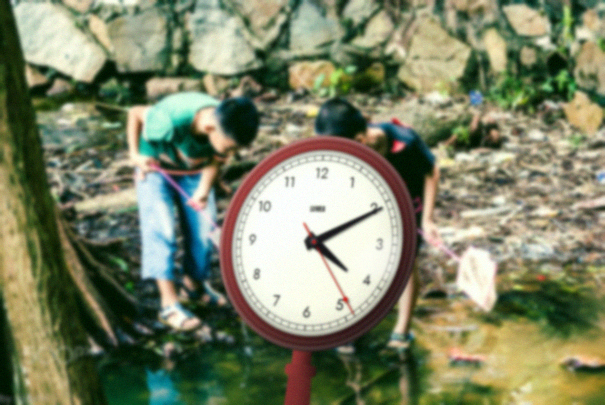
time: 4:10:24
